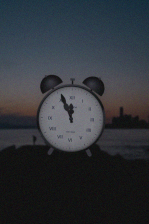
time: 11:56
